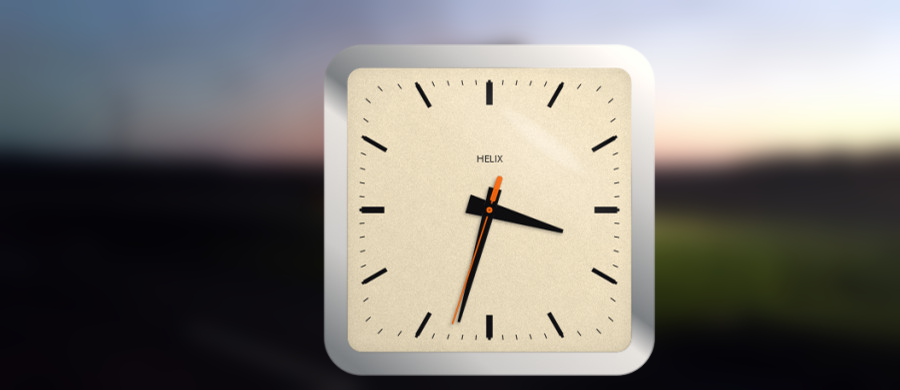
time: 3:32:33
